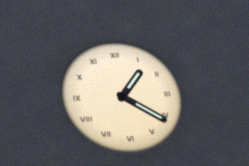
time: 1:21
